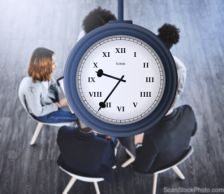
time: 9:36
